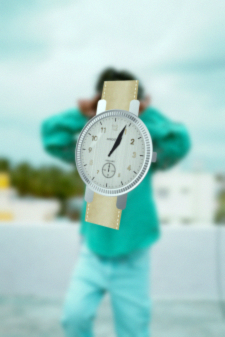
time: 1:04
